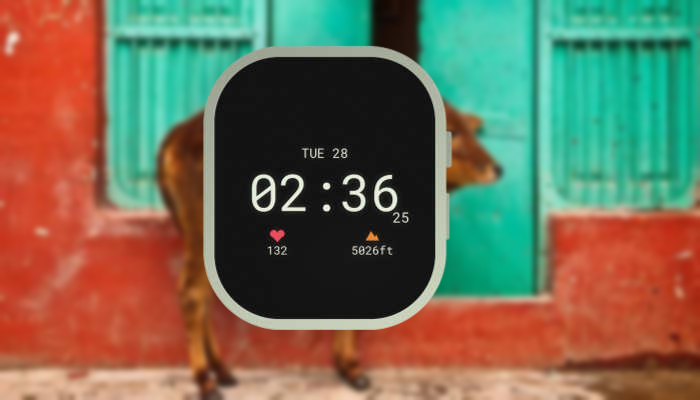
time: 2:36:25
